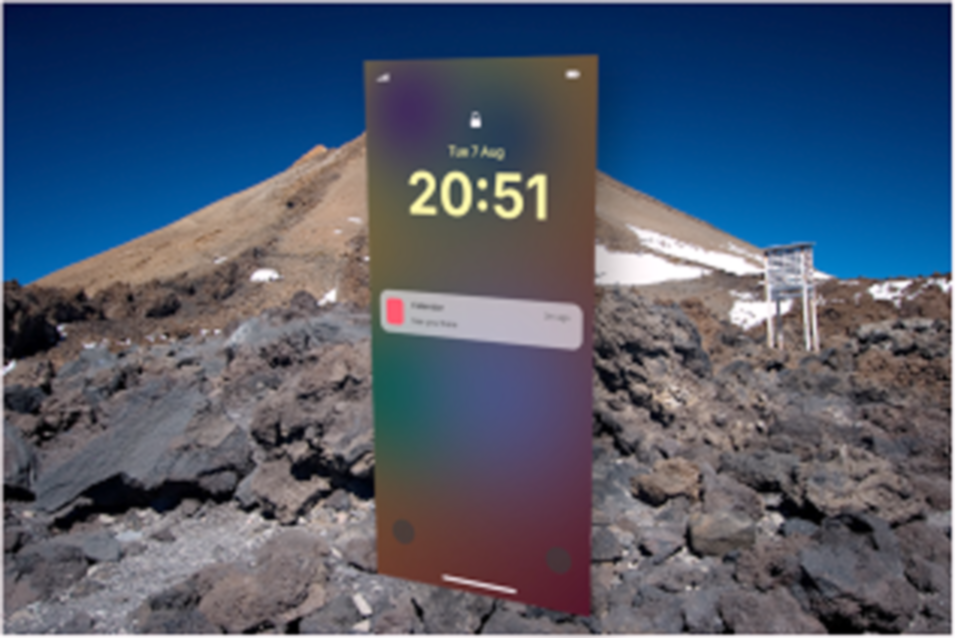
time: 20:51
